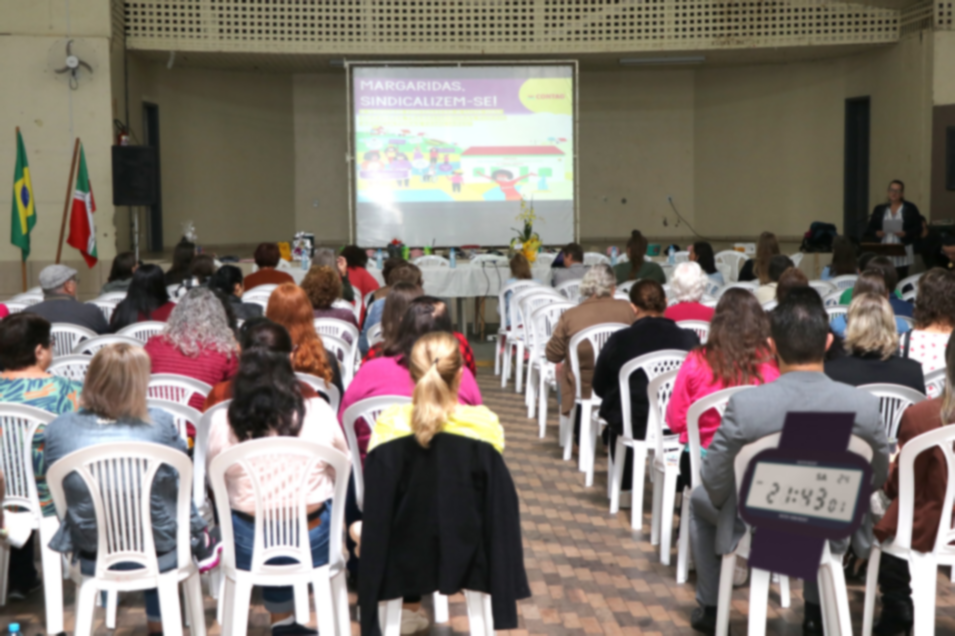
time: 21:43
